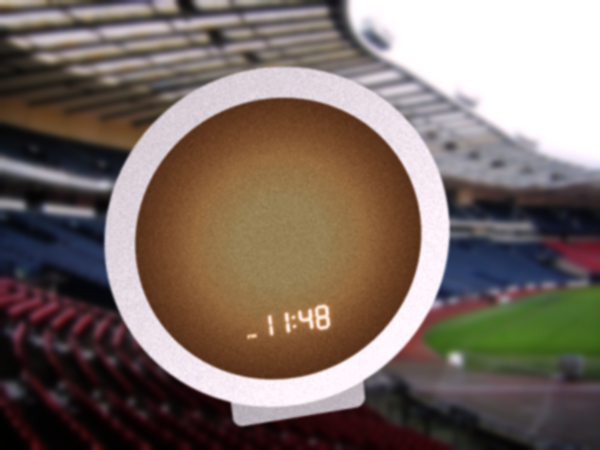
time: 11:48
